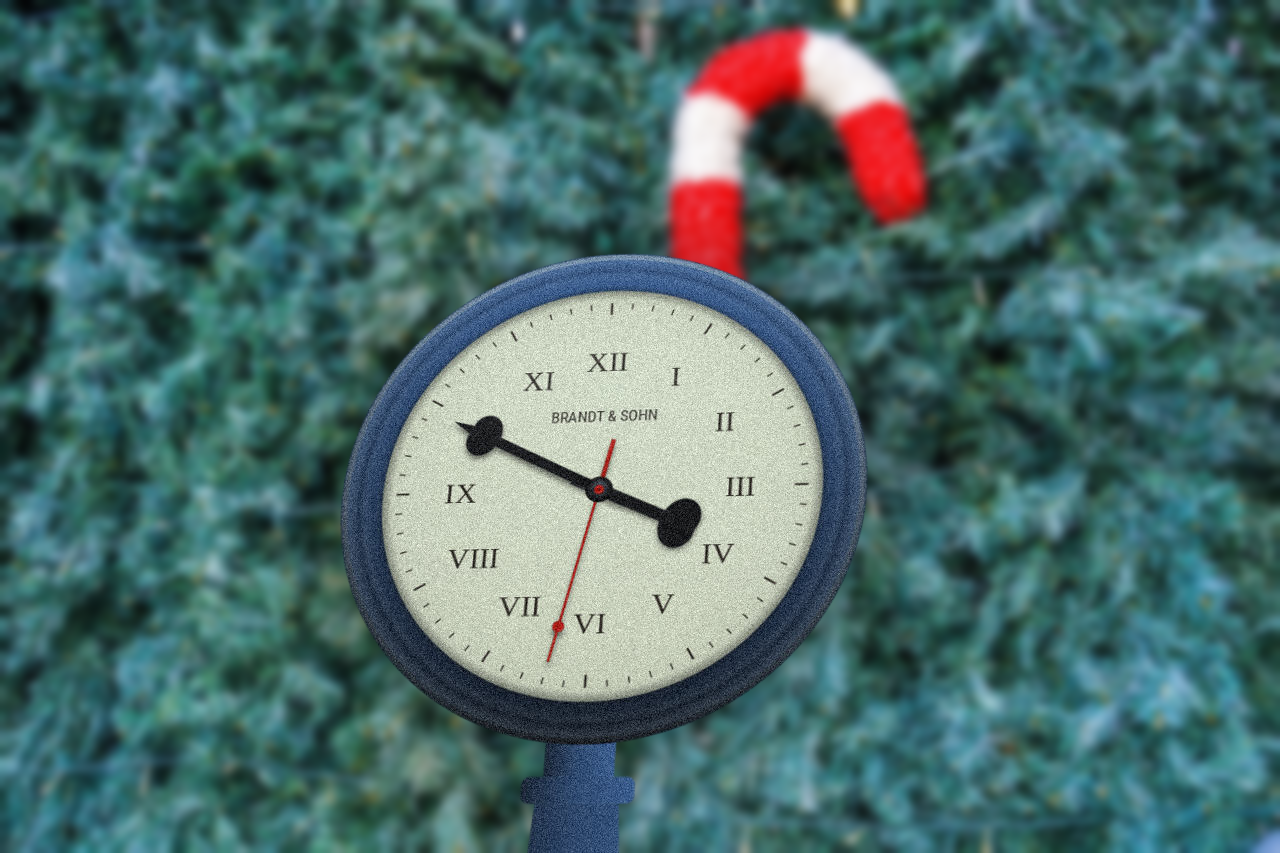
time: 3:49:32
